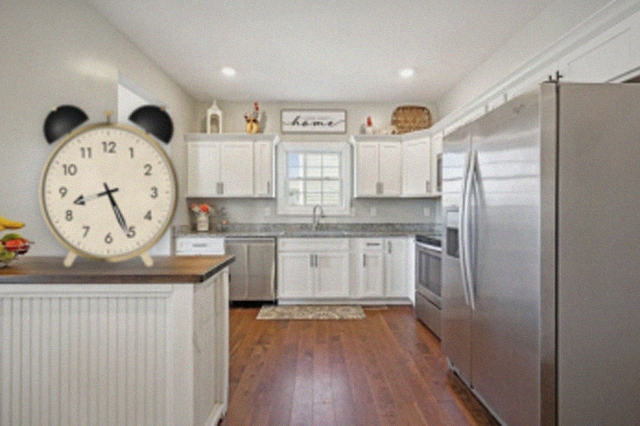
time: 8:26
